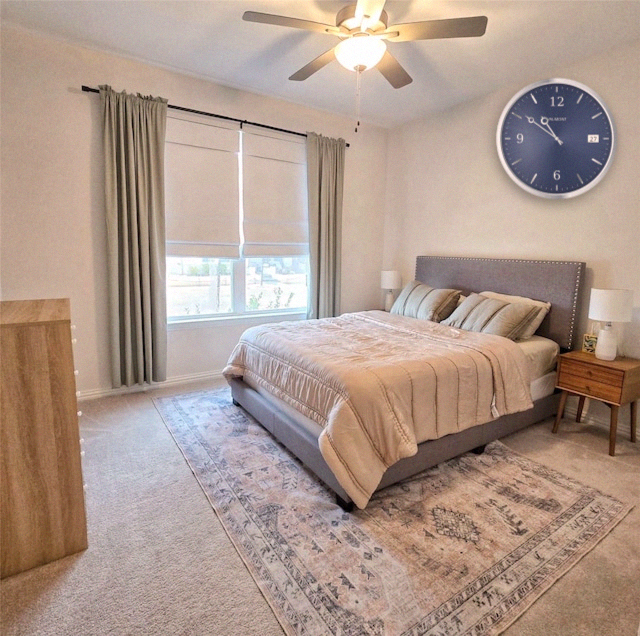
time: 10:51
